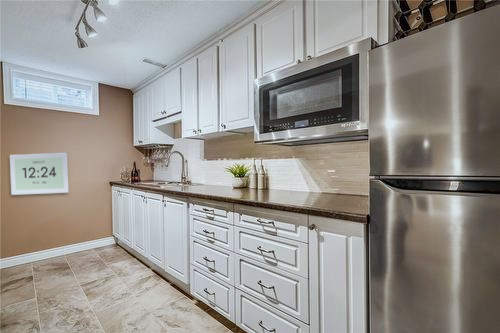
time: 12:24
